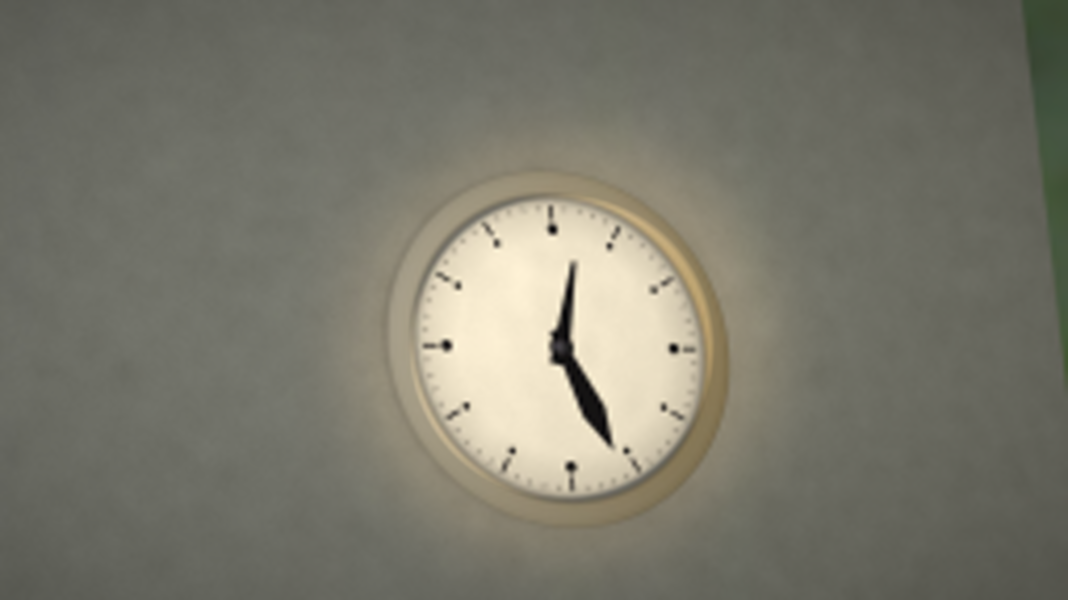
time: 12:26
